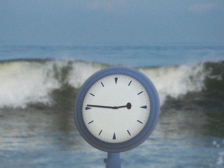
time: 2:46
